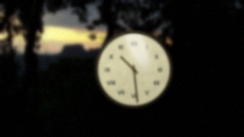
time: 10:29
